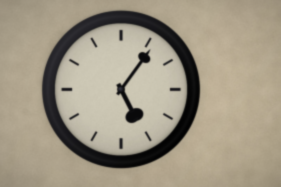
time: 5:06
